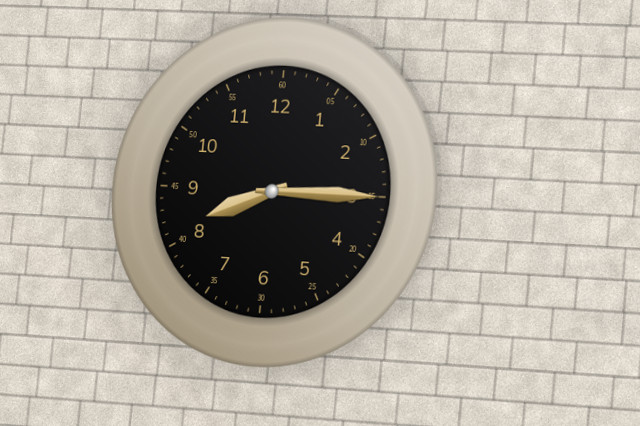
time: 8:15
